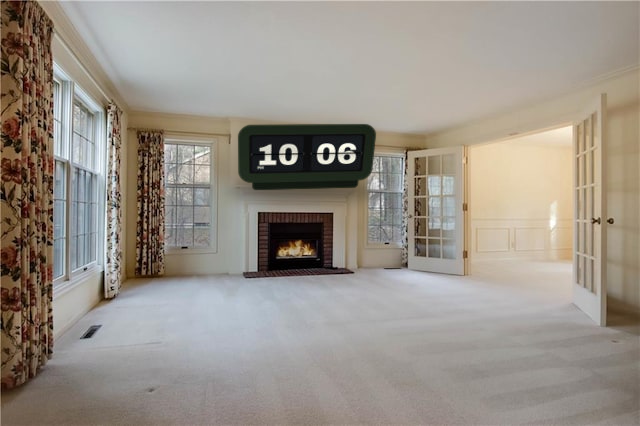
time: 10:06
